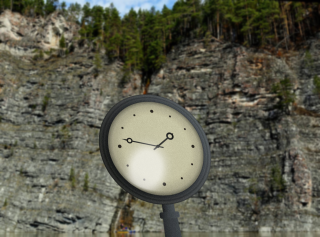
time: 1:47
